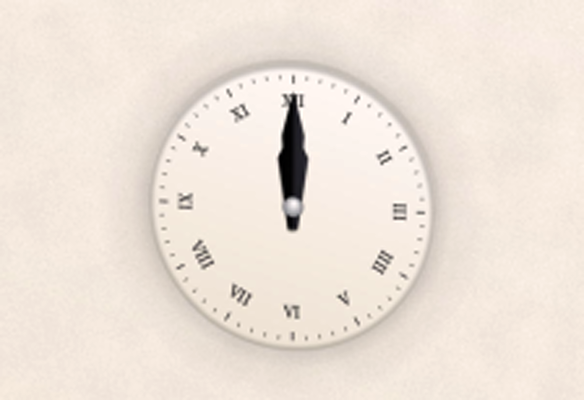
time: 12:00
